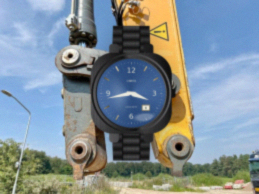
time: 3:43
